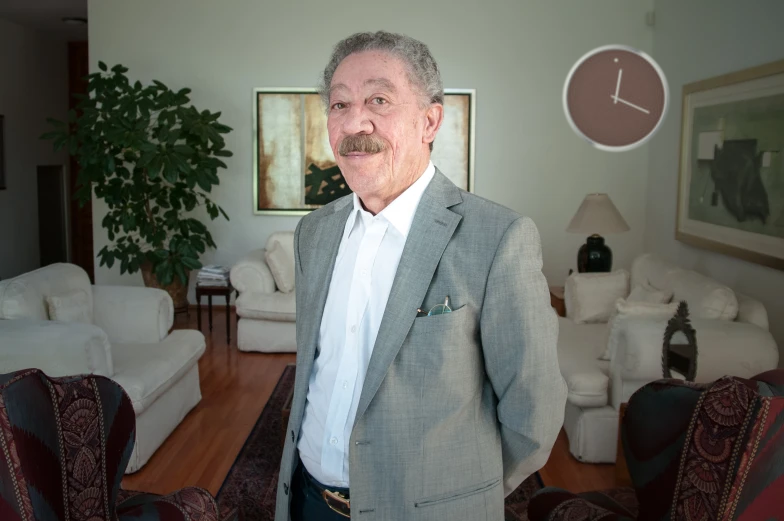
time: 12:19
